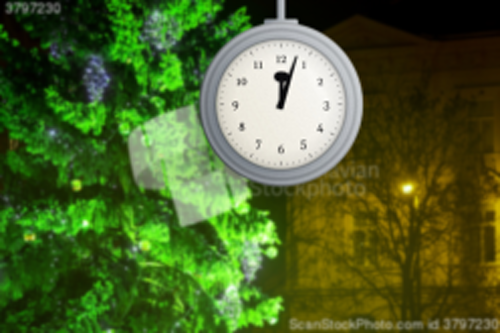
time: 12:03
